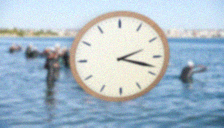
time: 2:18
